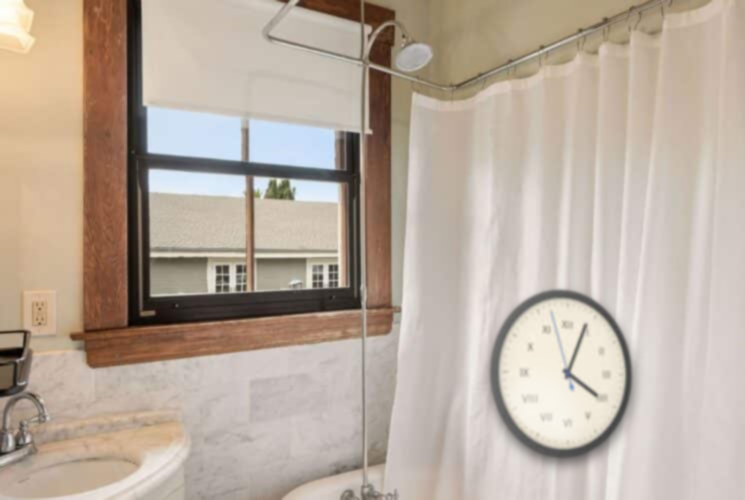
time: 4:03:57
